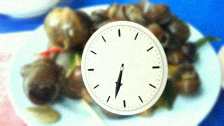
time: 6:33
